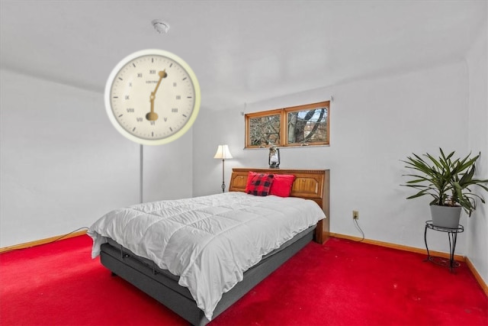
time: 6:04
